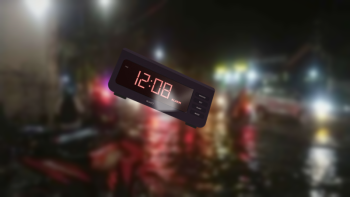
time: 12:08
